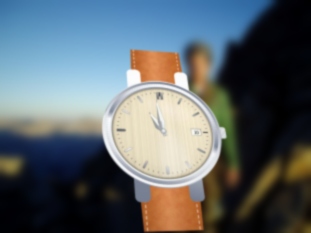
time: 10:59
